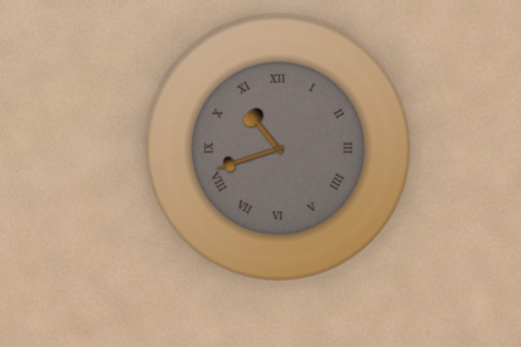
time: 10:42
